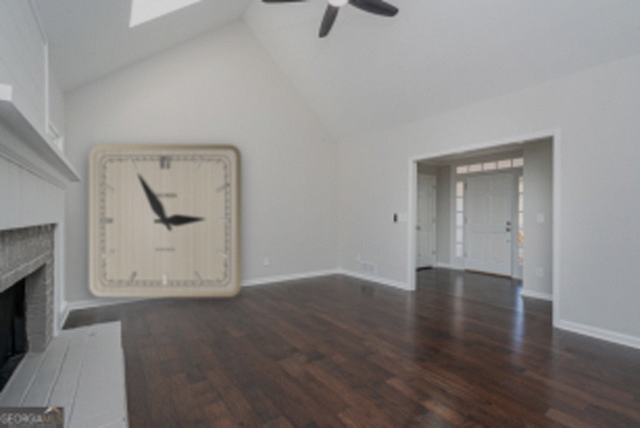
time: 2:55
